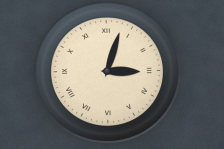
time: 3:03
